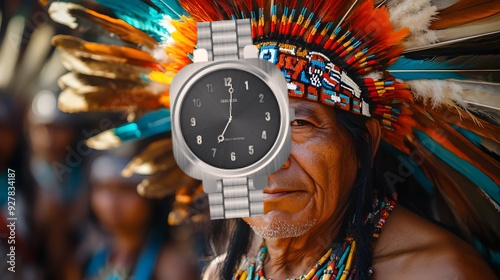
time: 7:01
